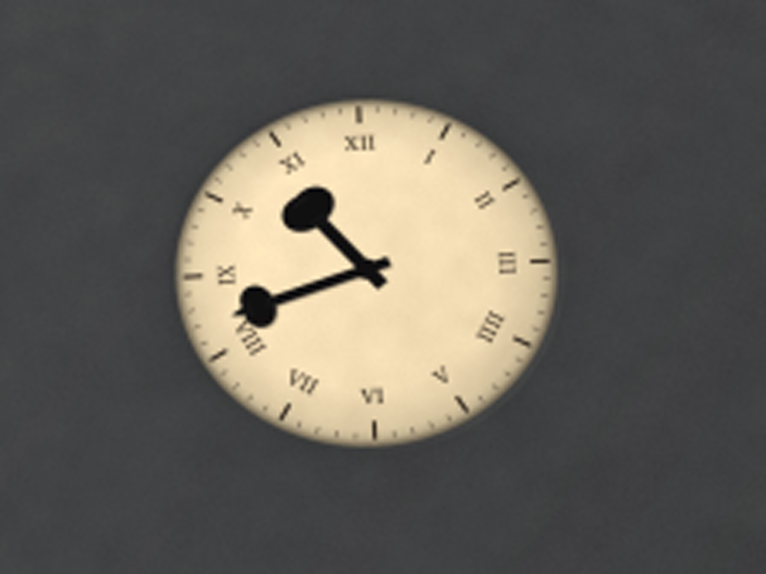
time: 10:42
